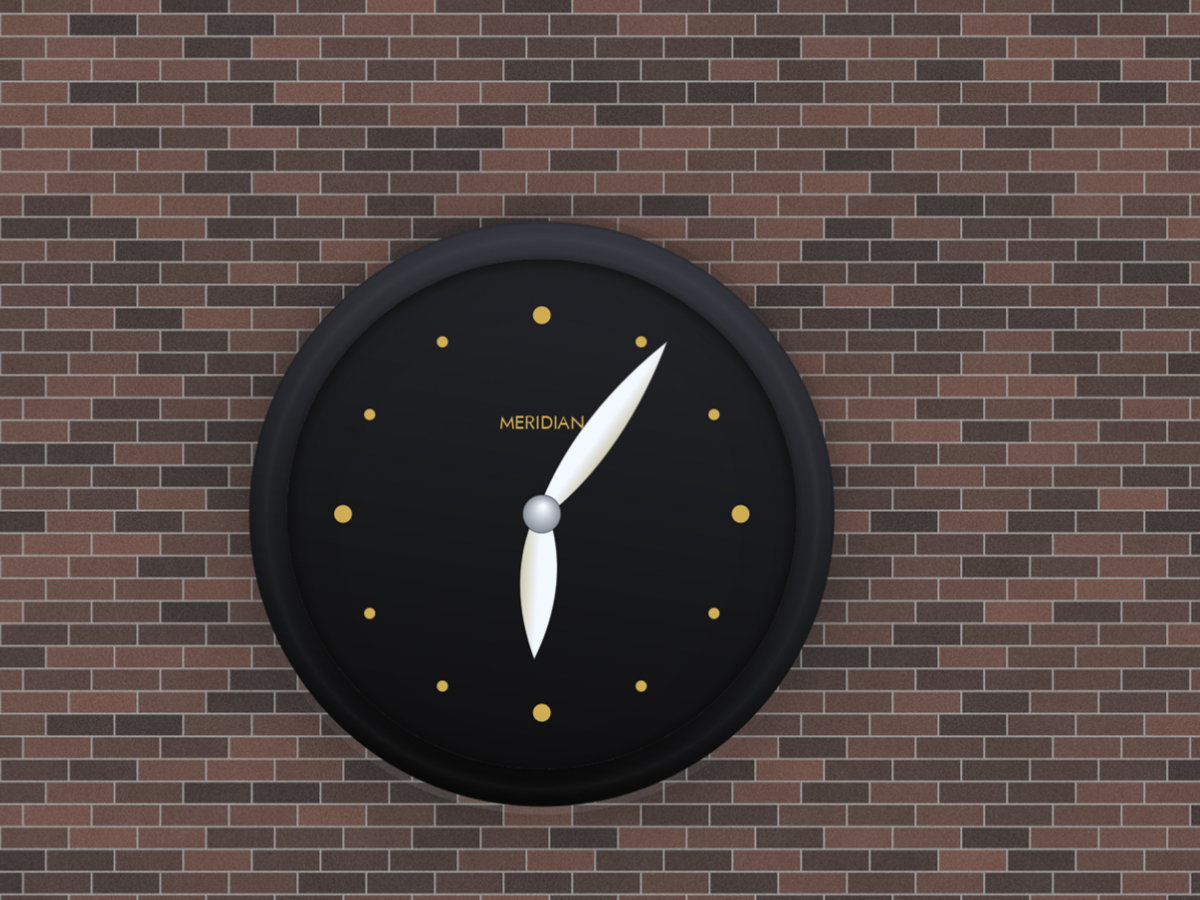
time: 6:06
